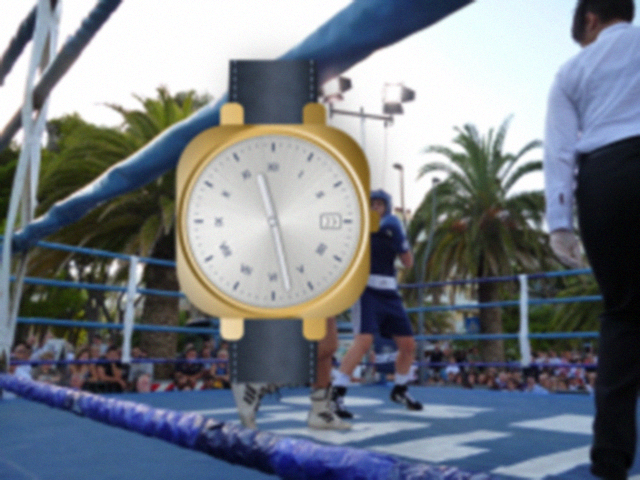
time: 11:28
